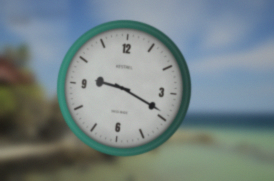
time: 9:19
